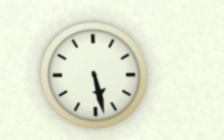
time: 5:28
